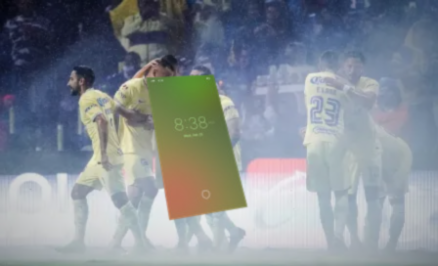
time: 8:38
